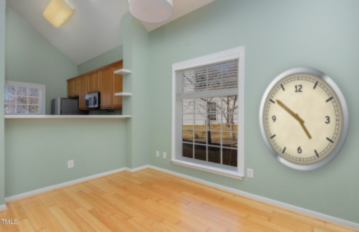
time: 4:51
